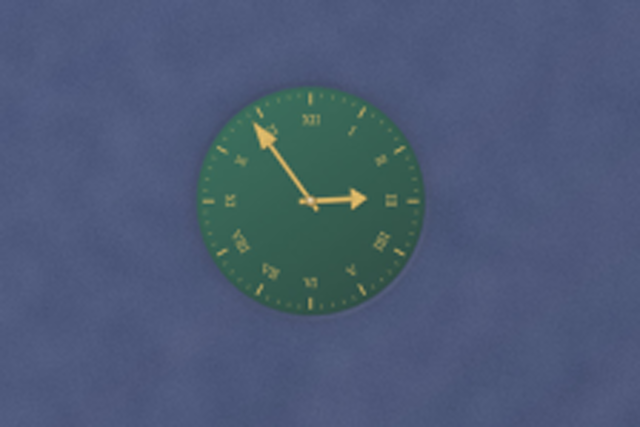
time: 2:54
